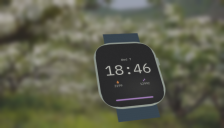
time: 18:46
